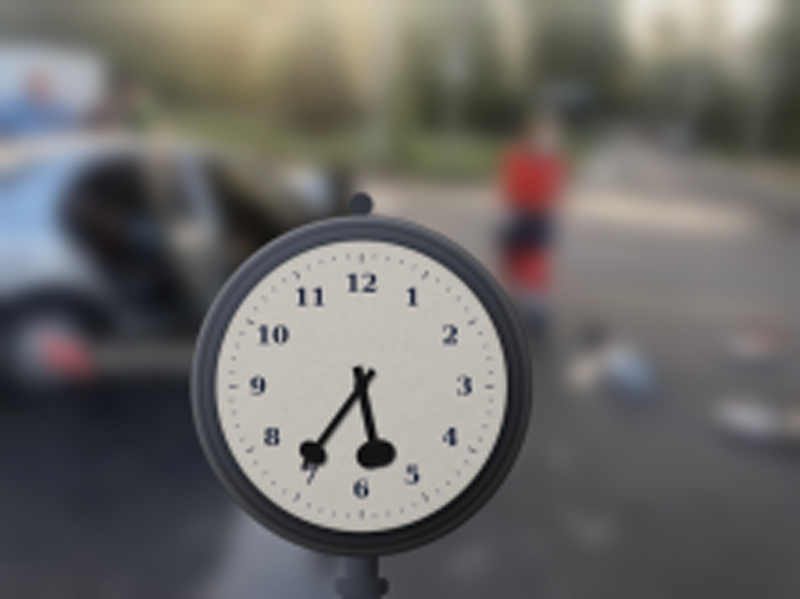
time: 5:36
